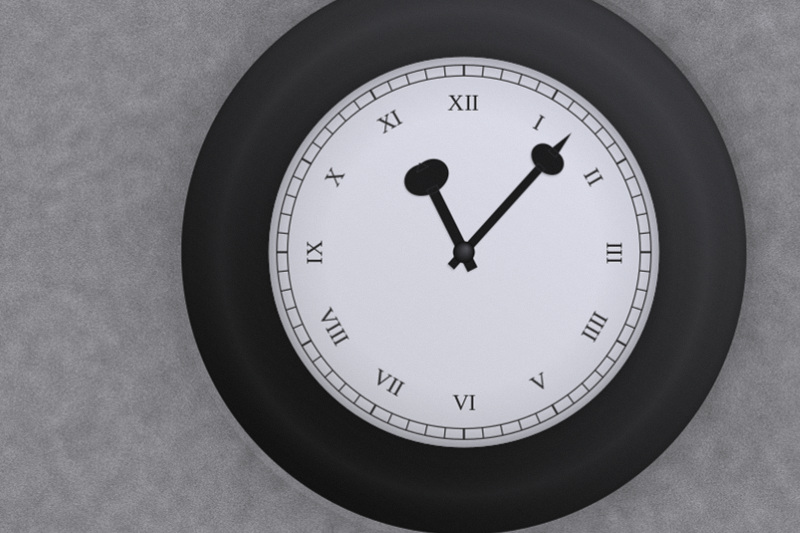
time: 11:07
